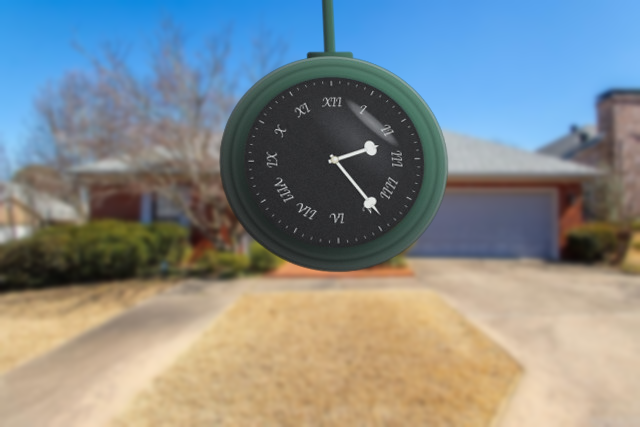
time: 2:24
